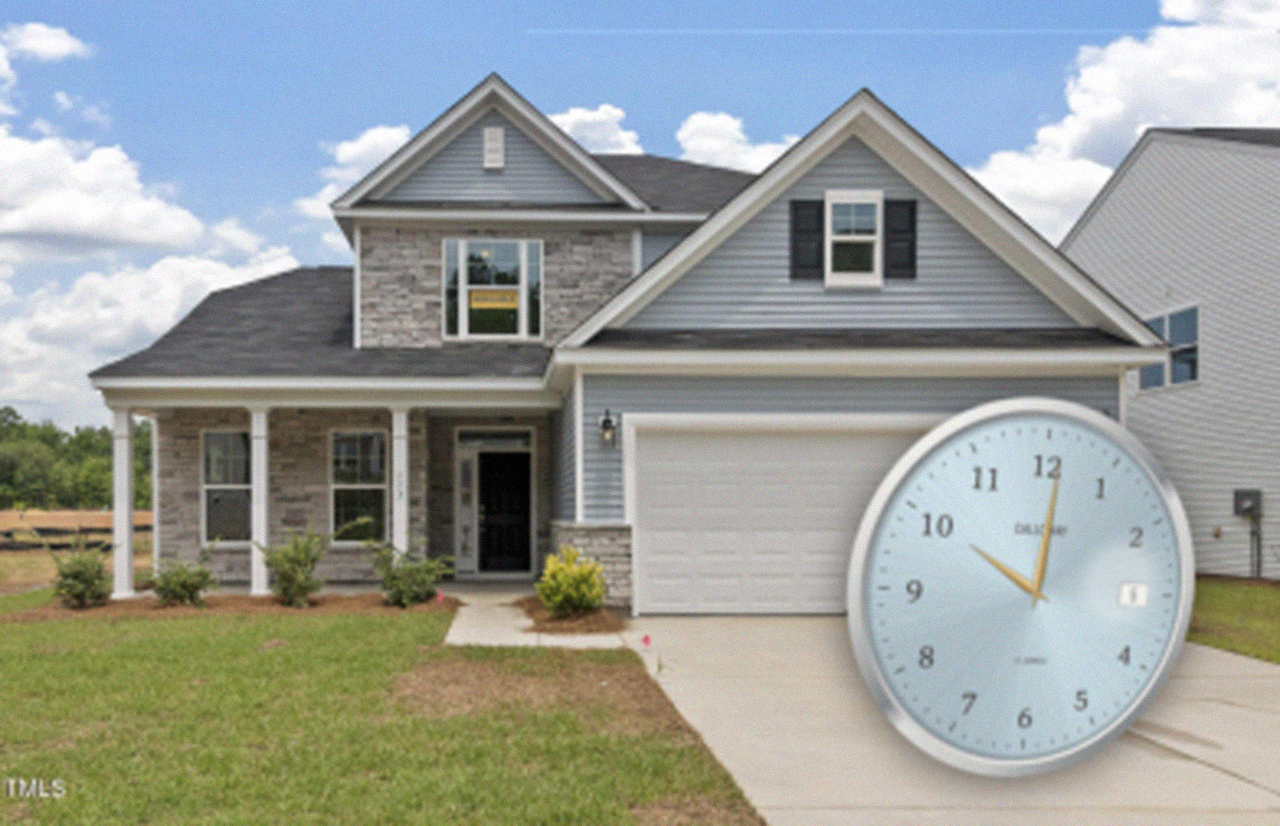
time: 10:01
